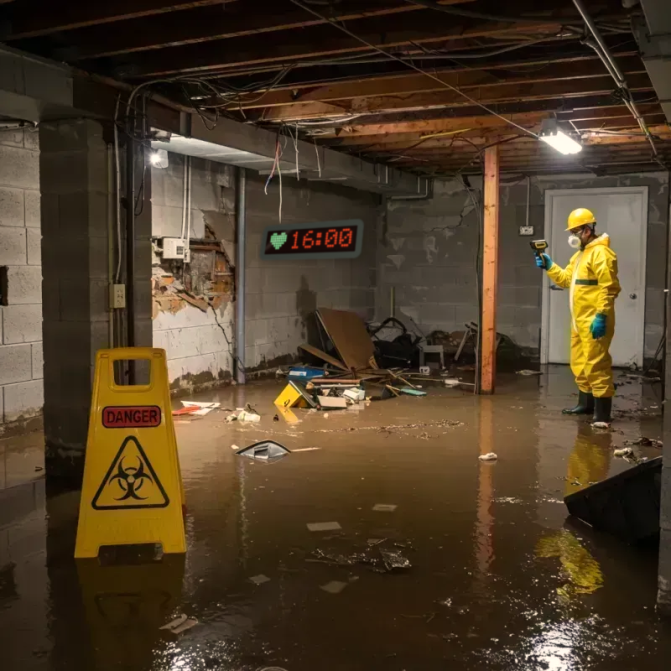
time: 16:00
